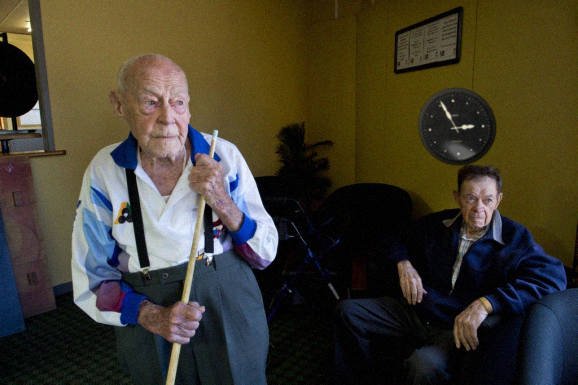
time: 2:56
